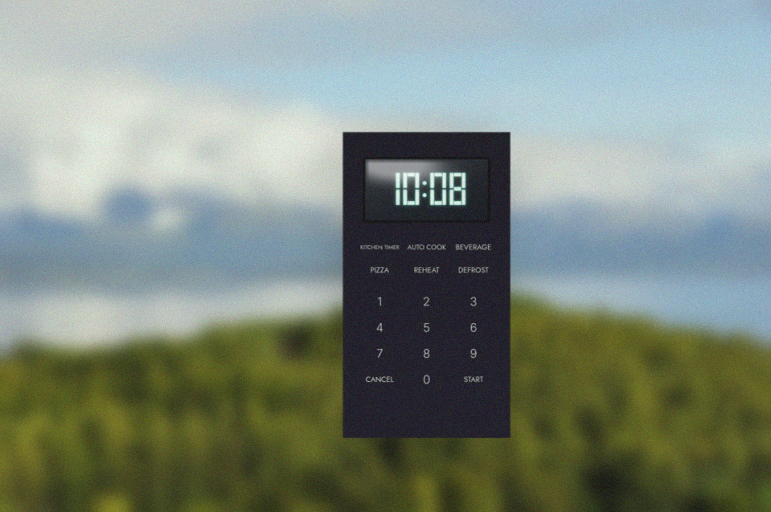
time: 10:08
